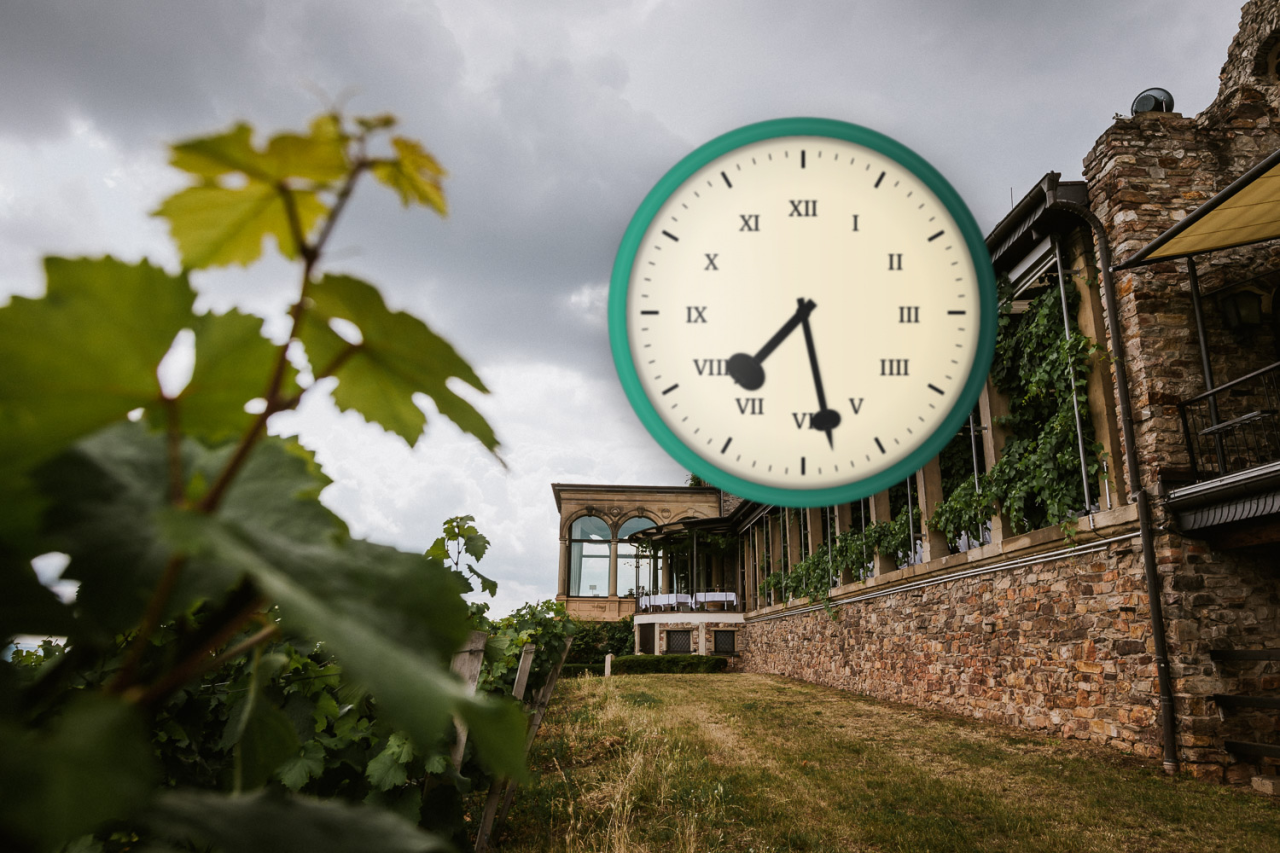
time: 7:28
